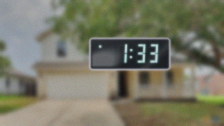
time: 1:33
